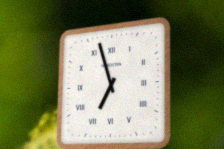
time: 6:57
